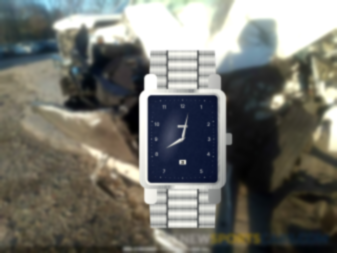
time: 8:02
